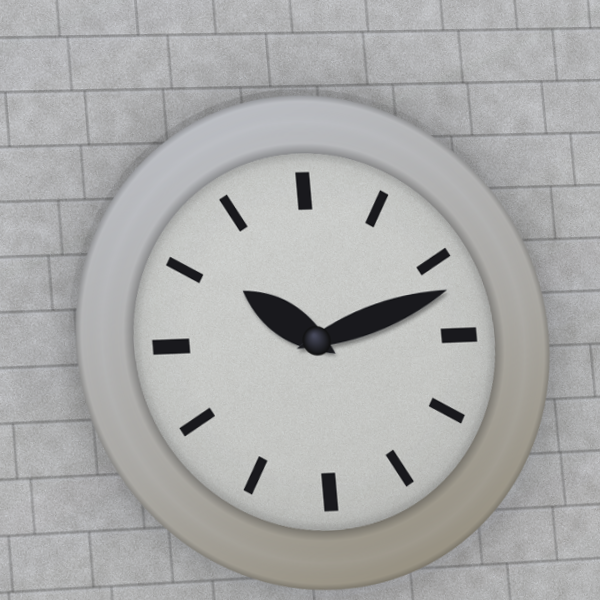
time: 10:12
